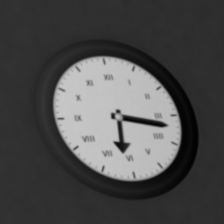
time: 6:17
